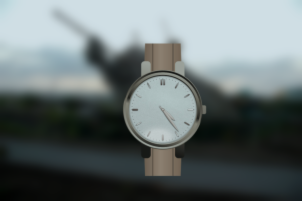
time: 4:24
